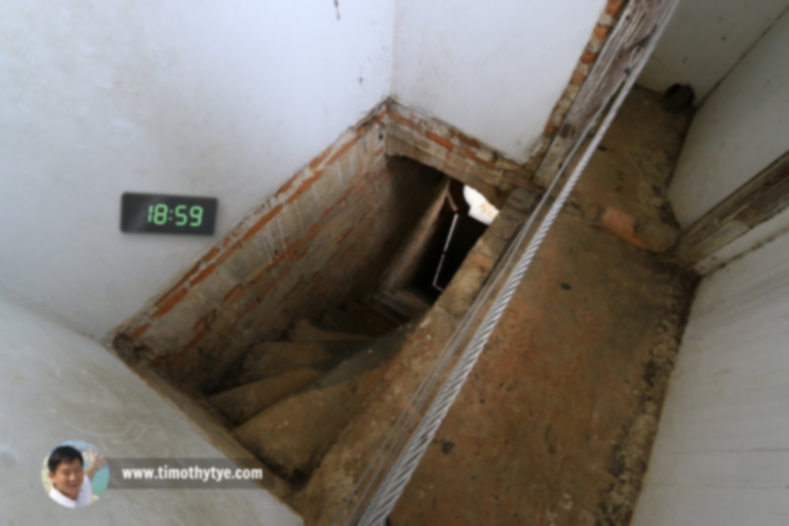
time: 18:59
